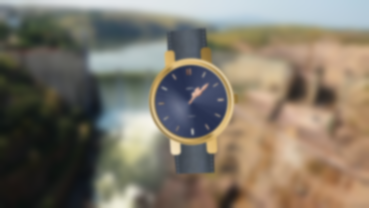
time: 1:08
